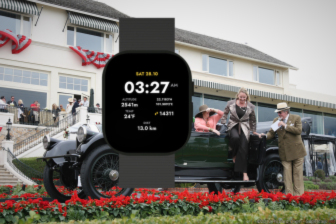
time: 3:27
